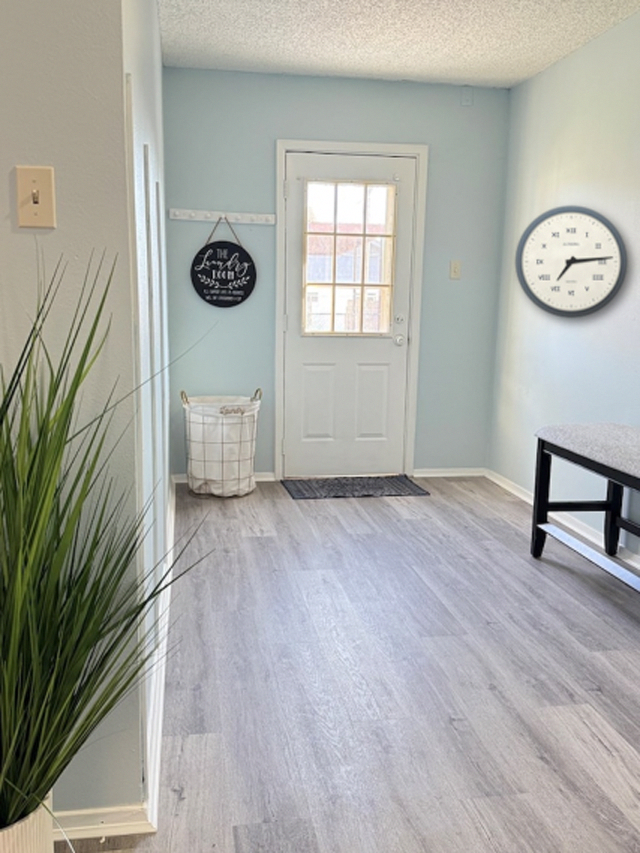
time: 7:14
